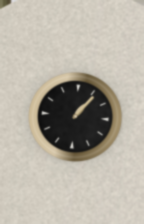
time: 1:06
